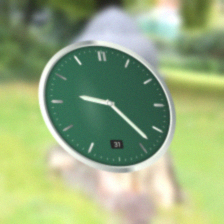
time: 9:23
